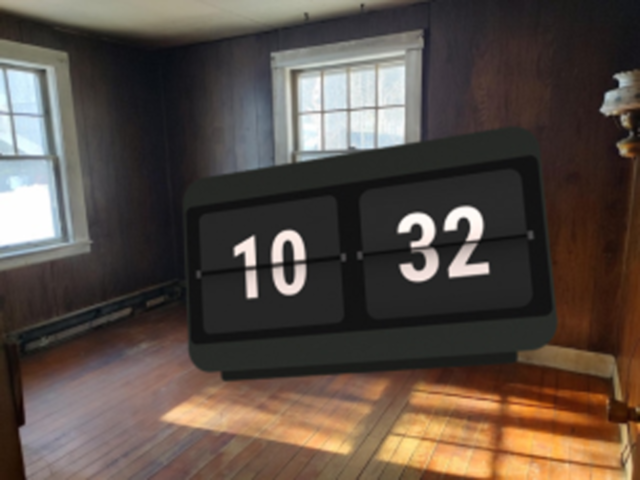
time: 10:32
